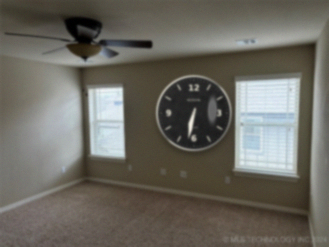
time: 6:32
